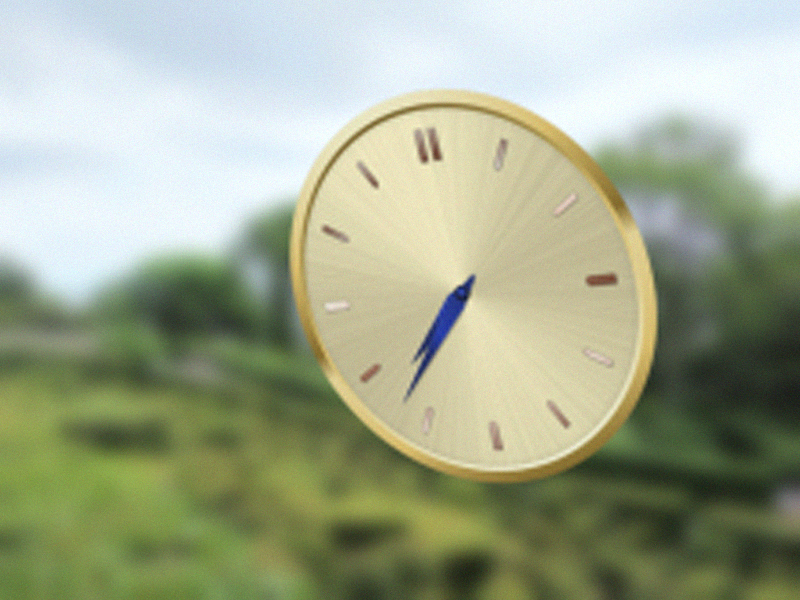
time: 7:37
